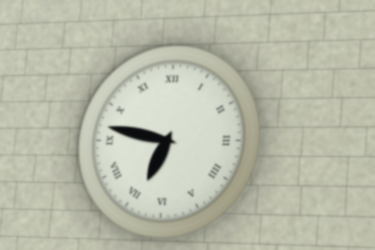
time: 6:47
